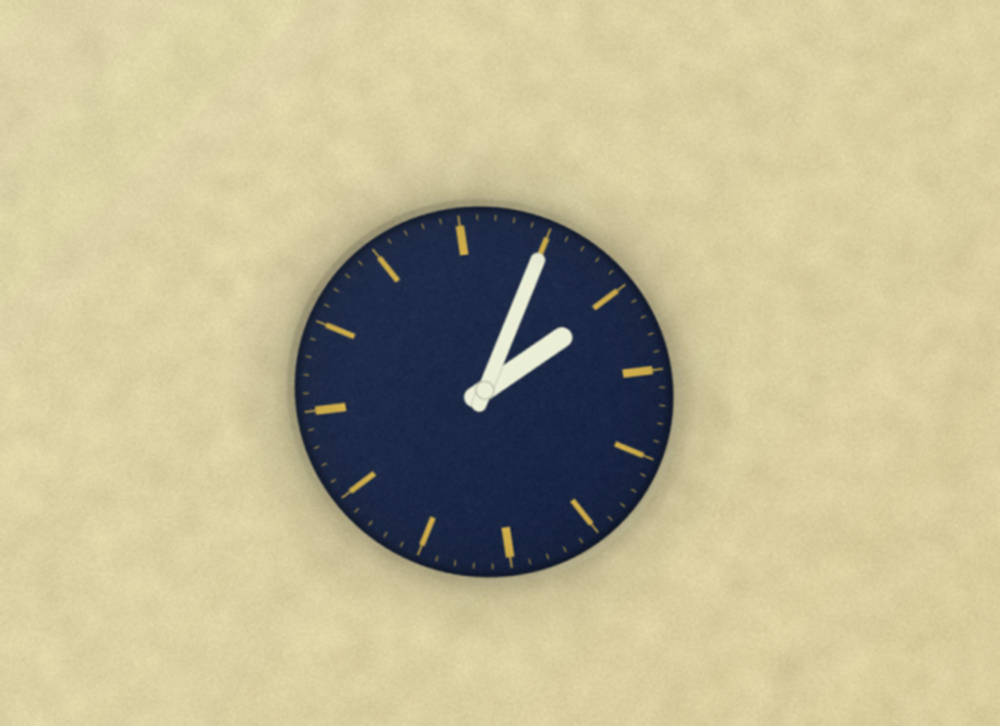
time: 2:05
